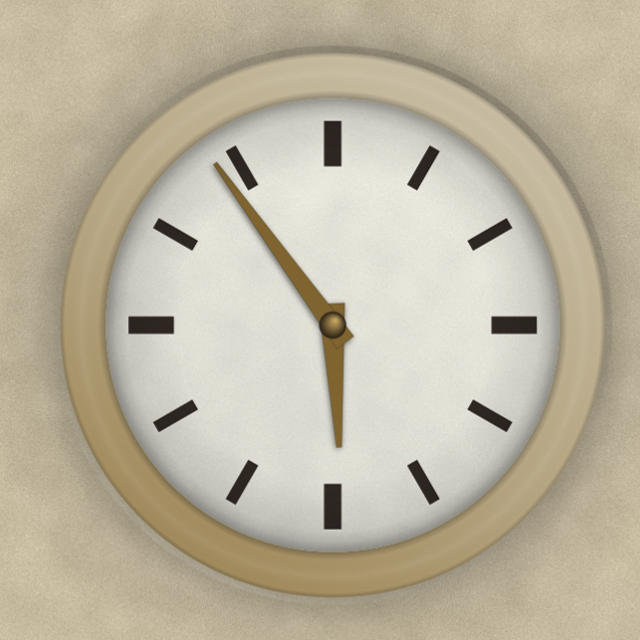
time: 5:54
